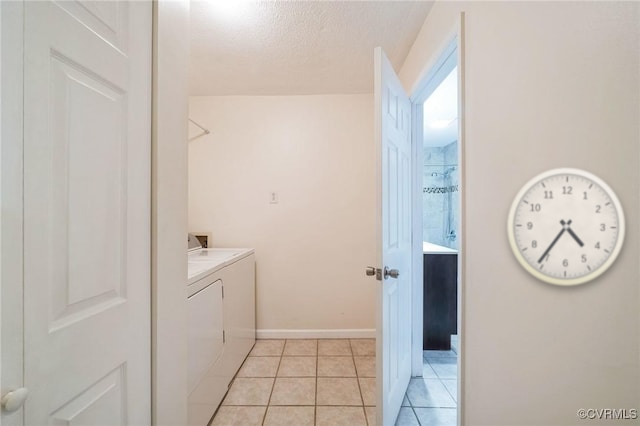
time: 4:36
